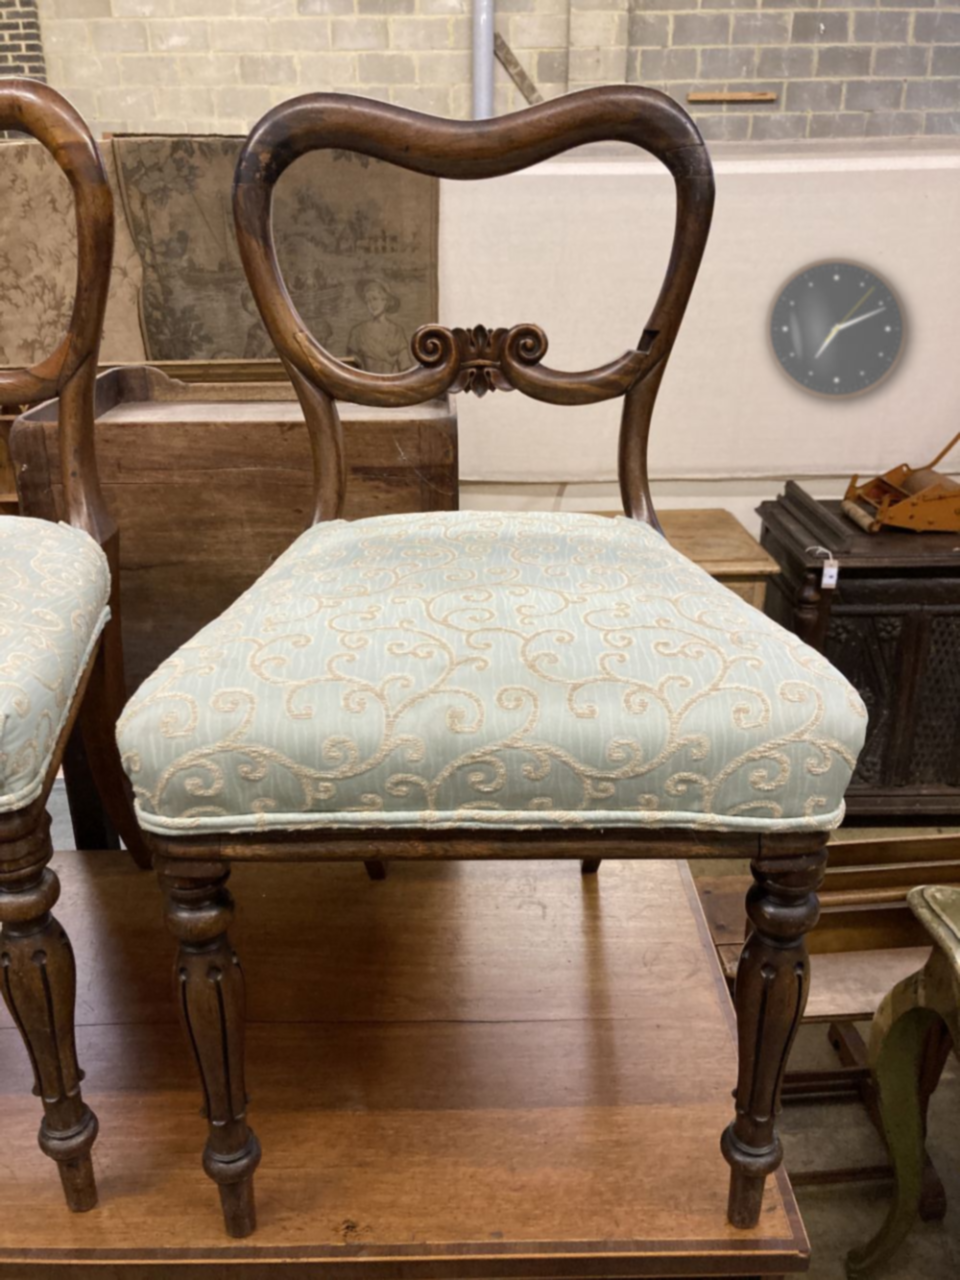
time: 7:11:07
